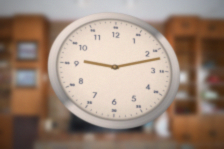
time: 9:12
